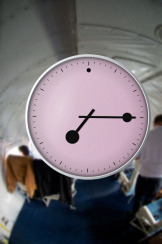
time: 7:15
